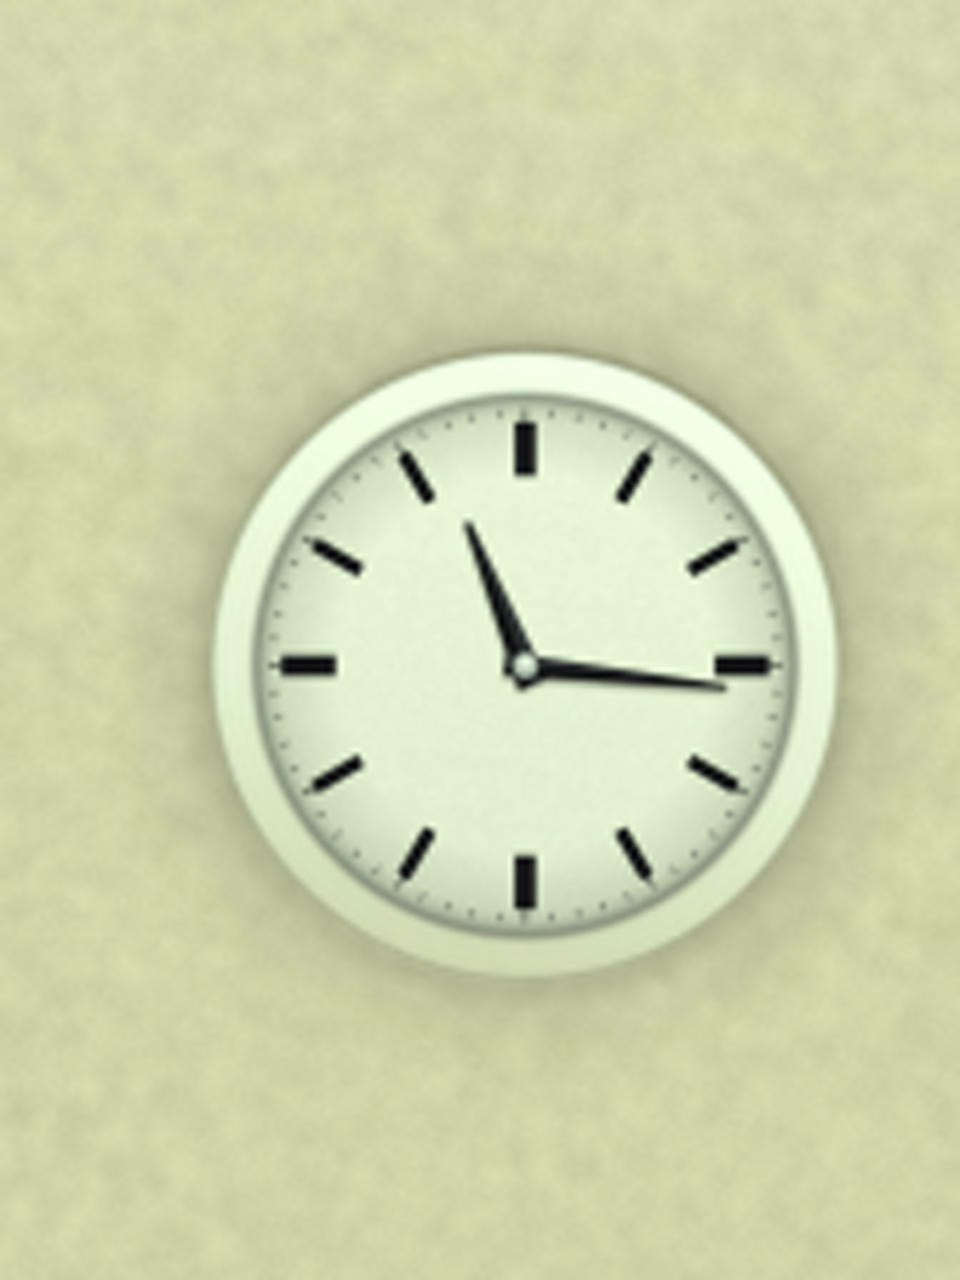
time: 11:16
